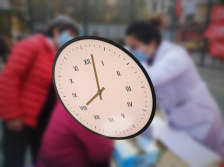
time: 8:02
